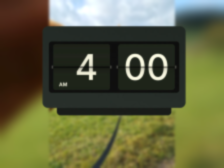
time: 4:00
